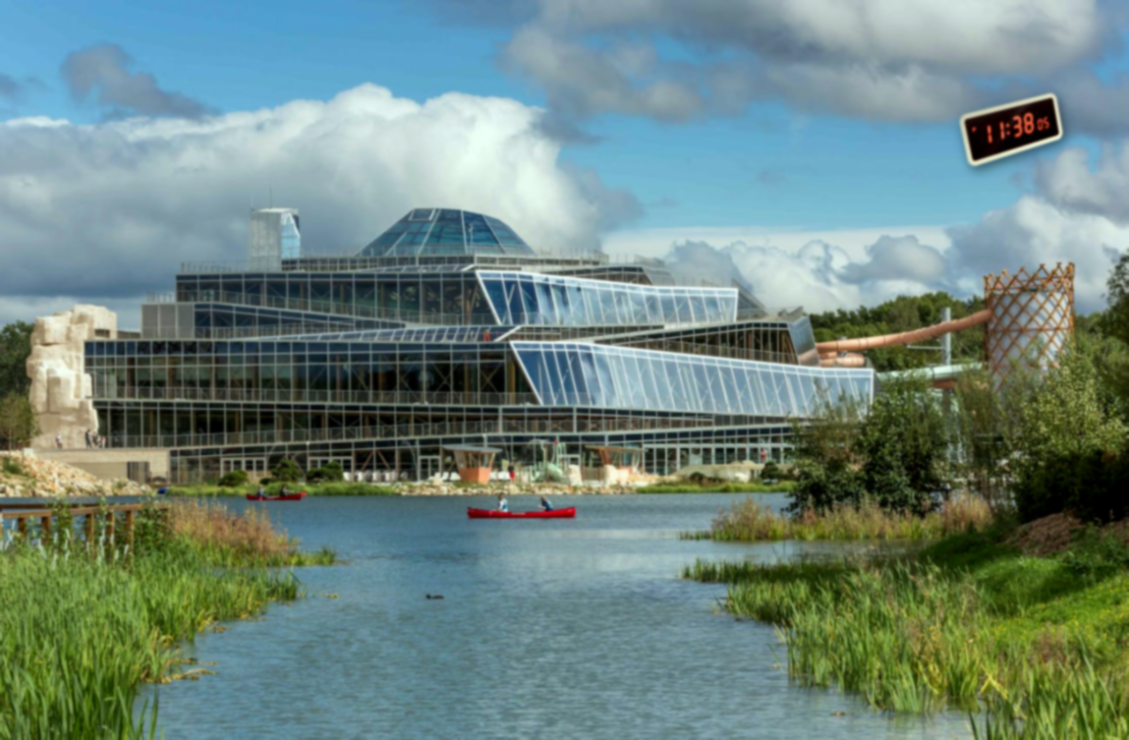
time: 11:38
